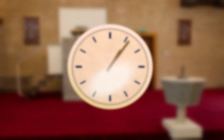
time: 1:06
